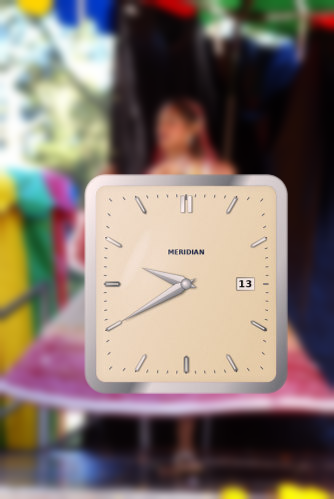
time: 9:40
